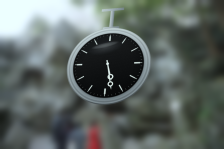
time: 5:28
